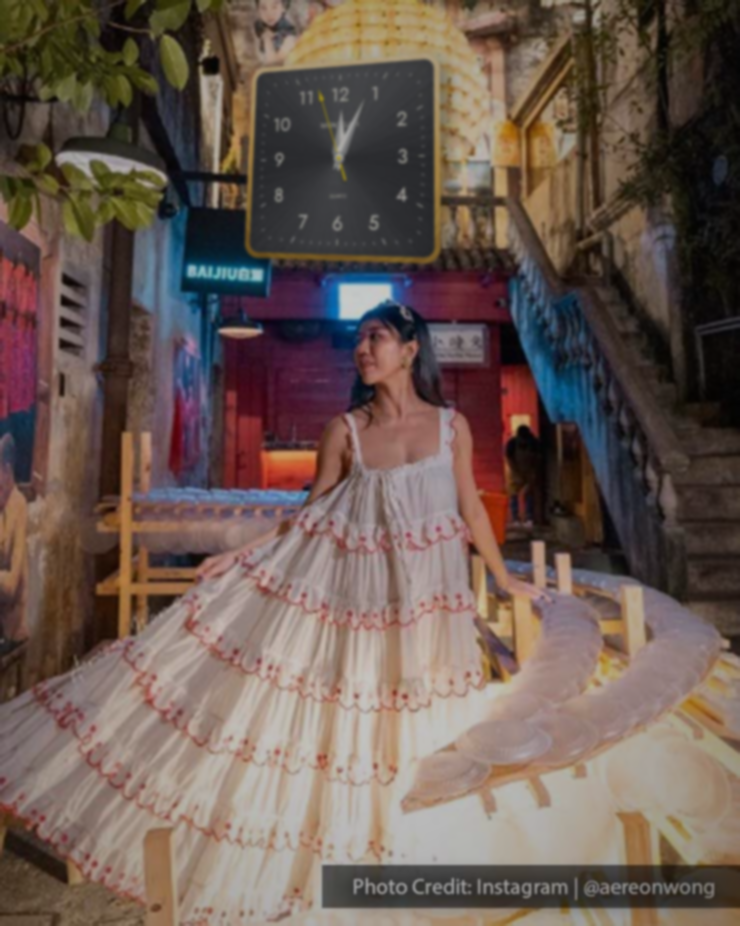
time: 12:03:57
